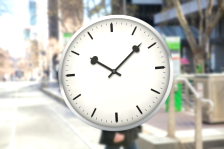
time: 10:08
